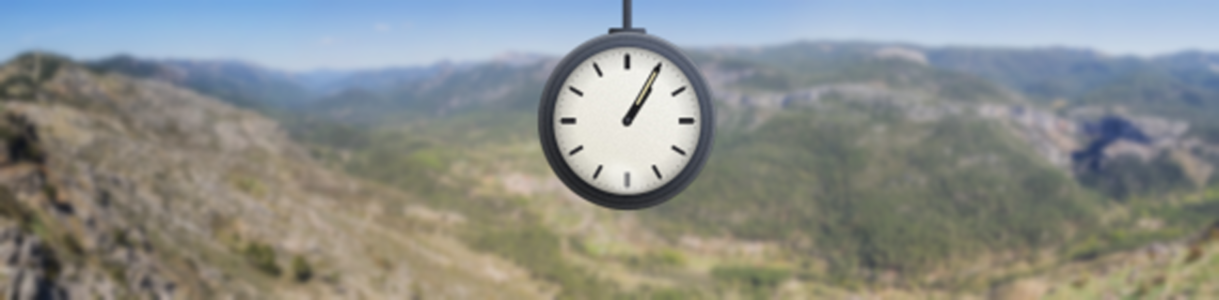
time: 1:05
